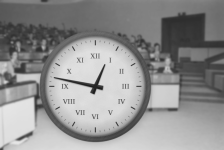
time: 12:47
